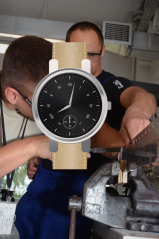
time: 8:02
